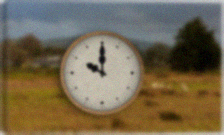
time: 10:00
